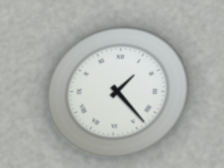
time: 1:23
